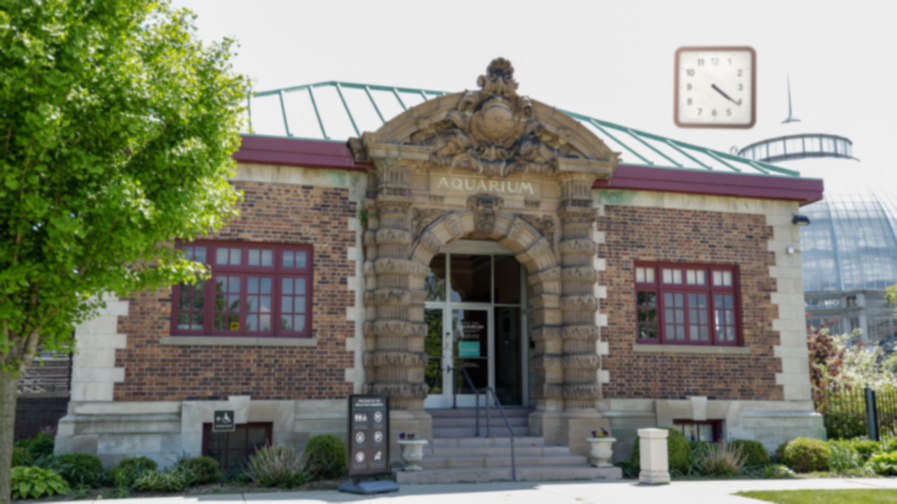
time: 4:21
